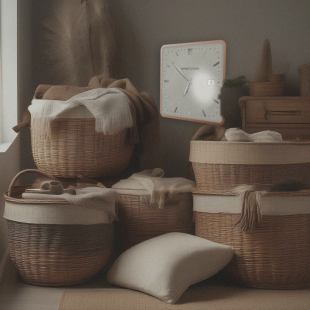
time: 6:52
